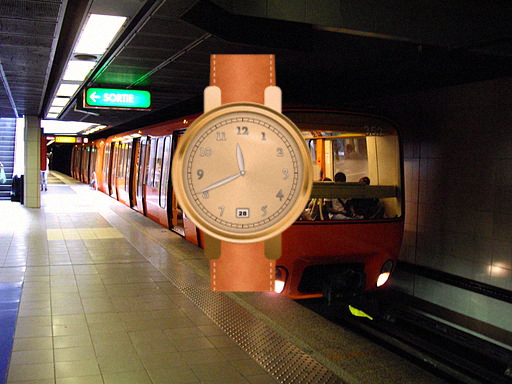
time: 11:41
